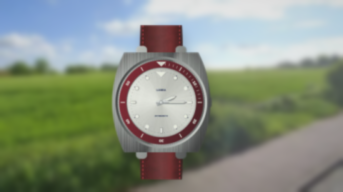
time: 2:15
